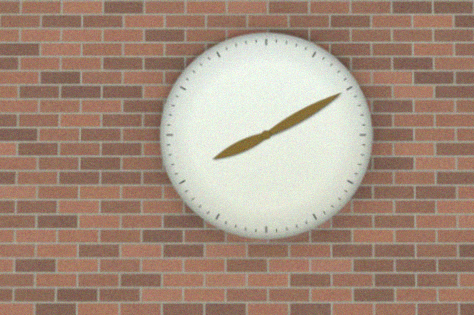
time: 8:10
